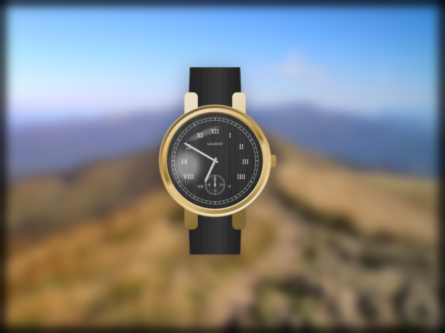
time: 6:50
